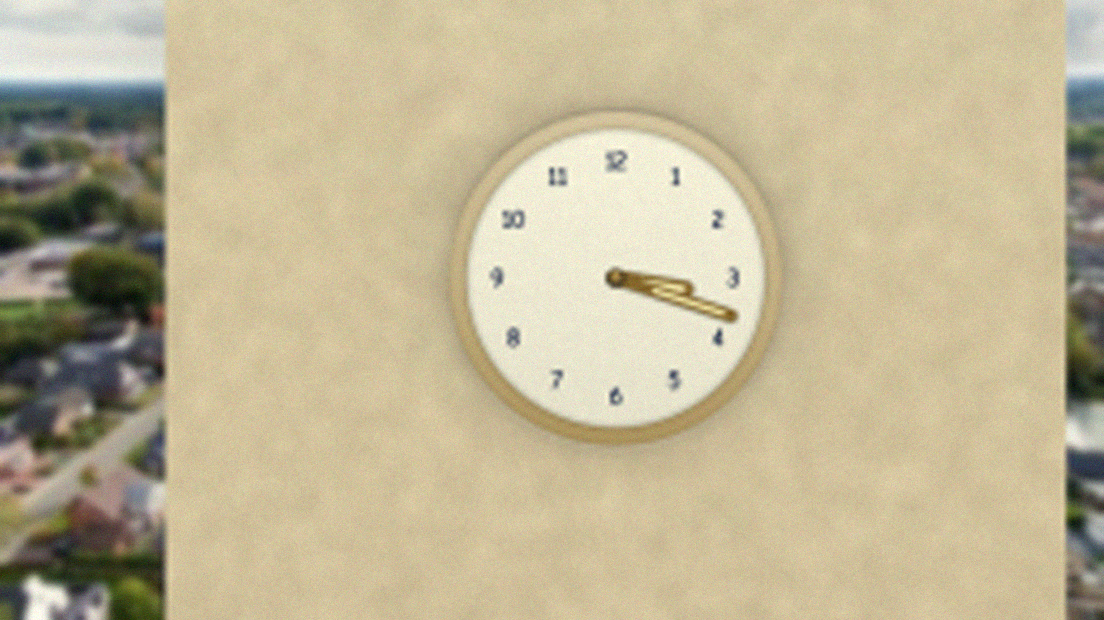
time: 3:18
